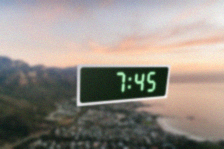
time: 7:45
